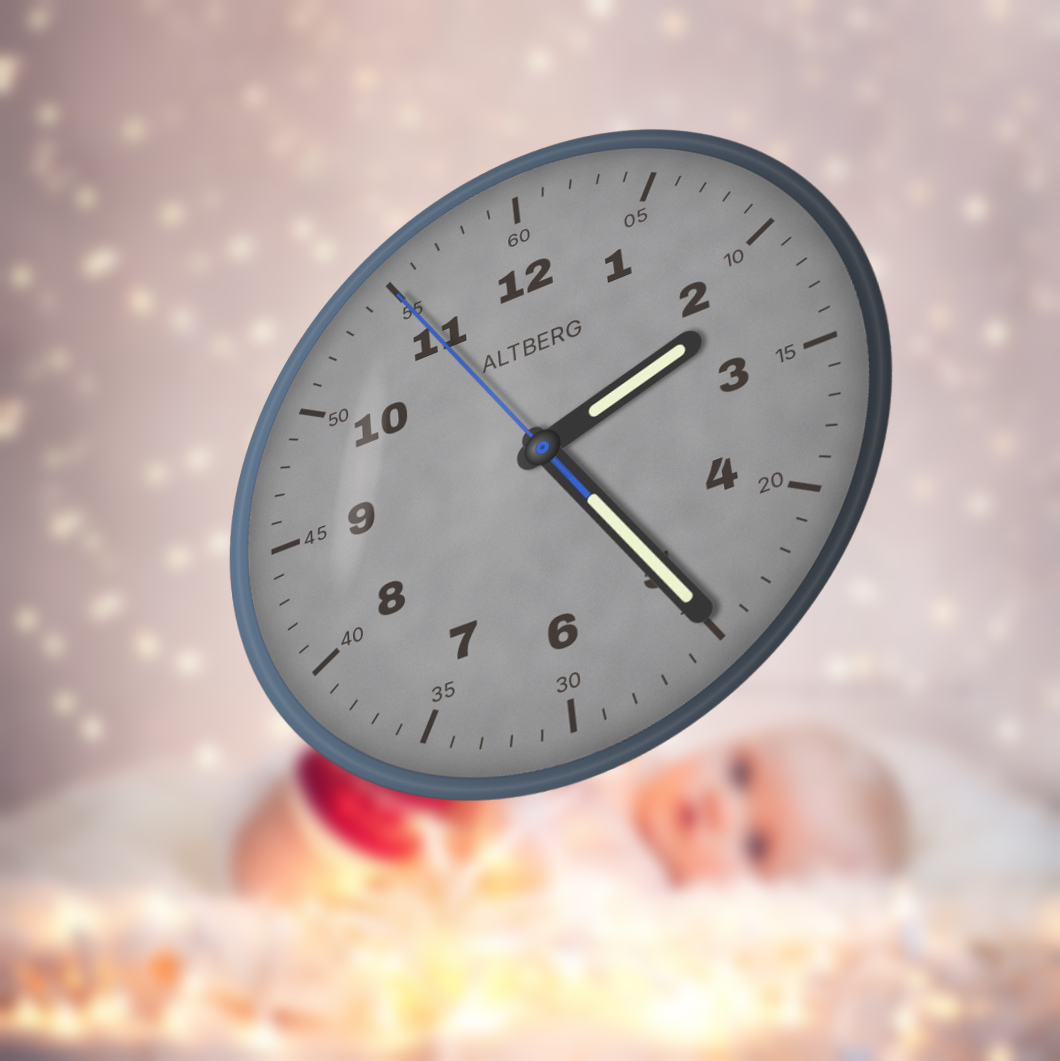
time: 2:24:55
